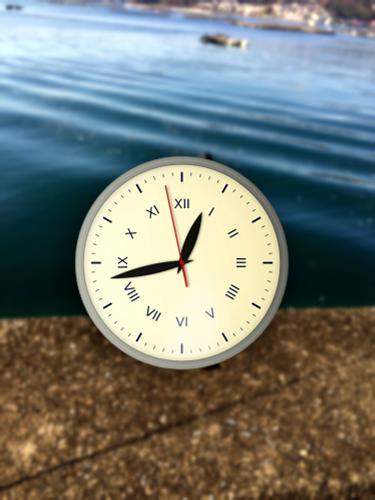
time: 12:42:58
